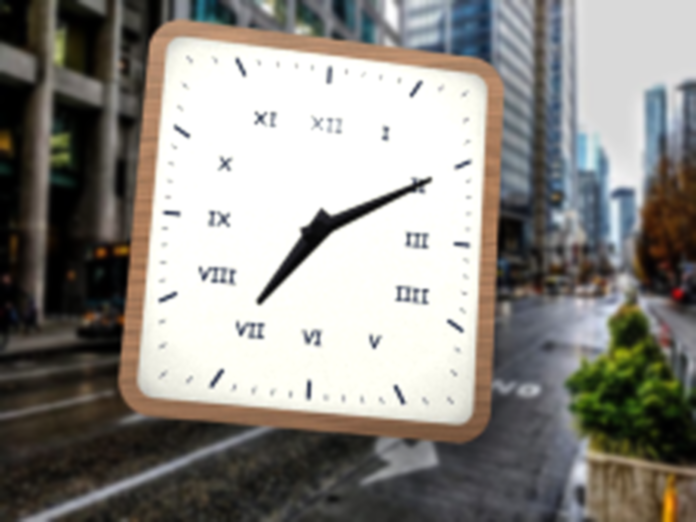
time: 7:10
